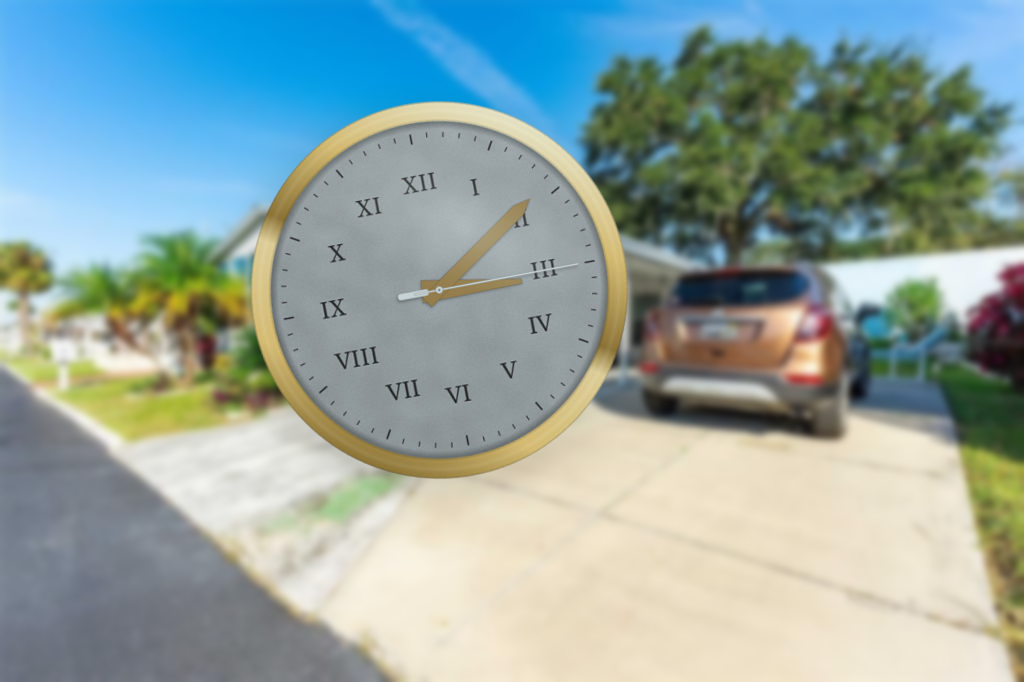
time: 3:09:15
